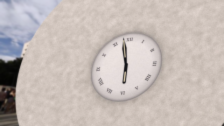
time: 5:58
